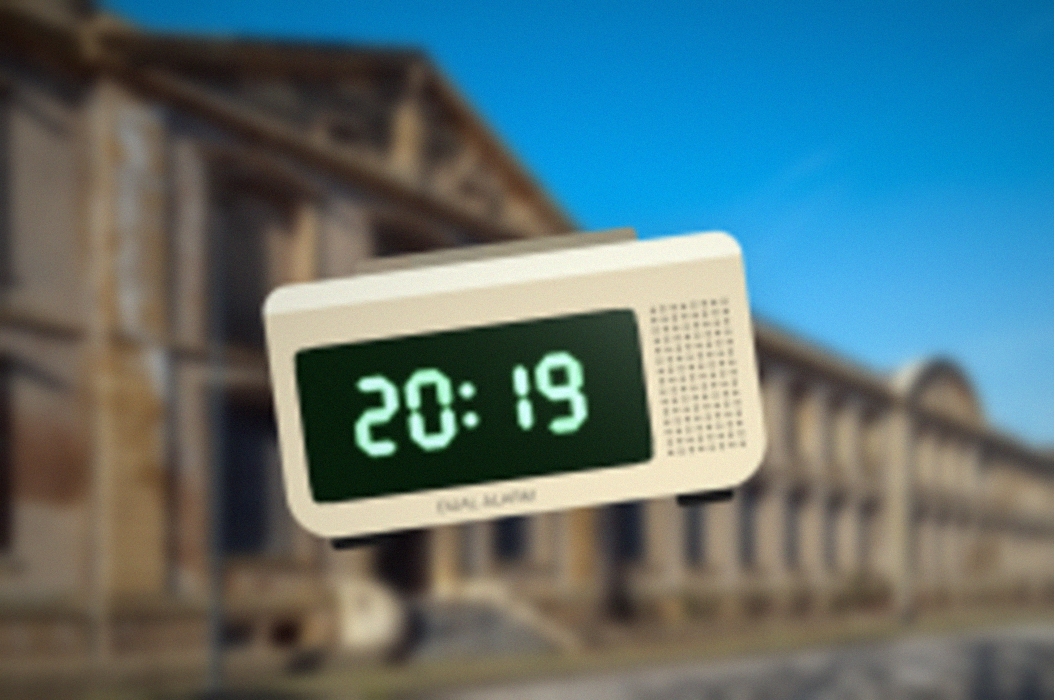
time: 20:19
